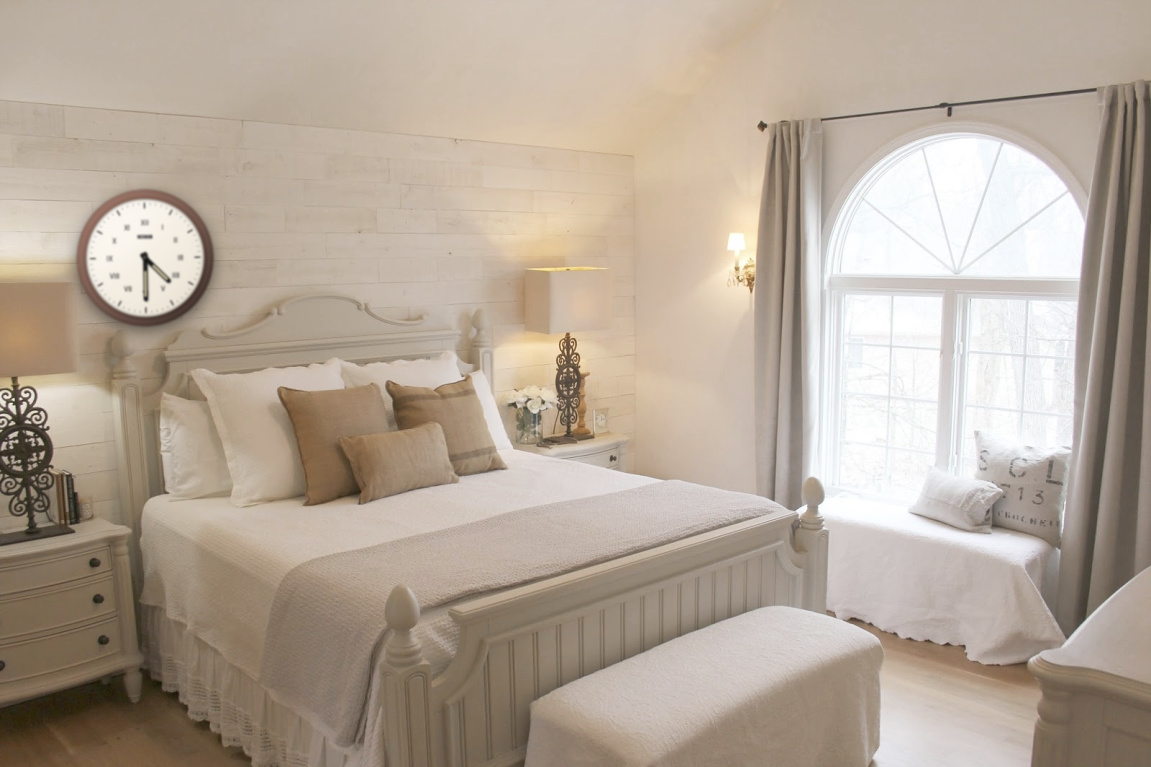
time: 4:30
